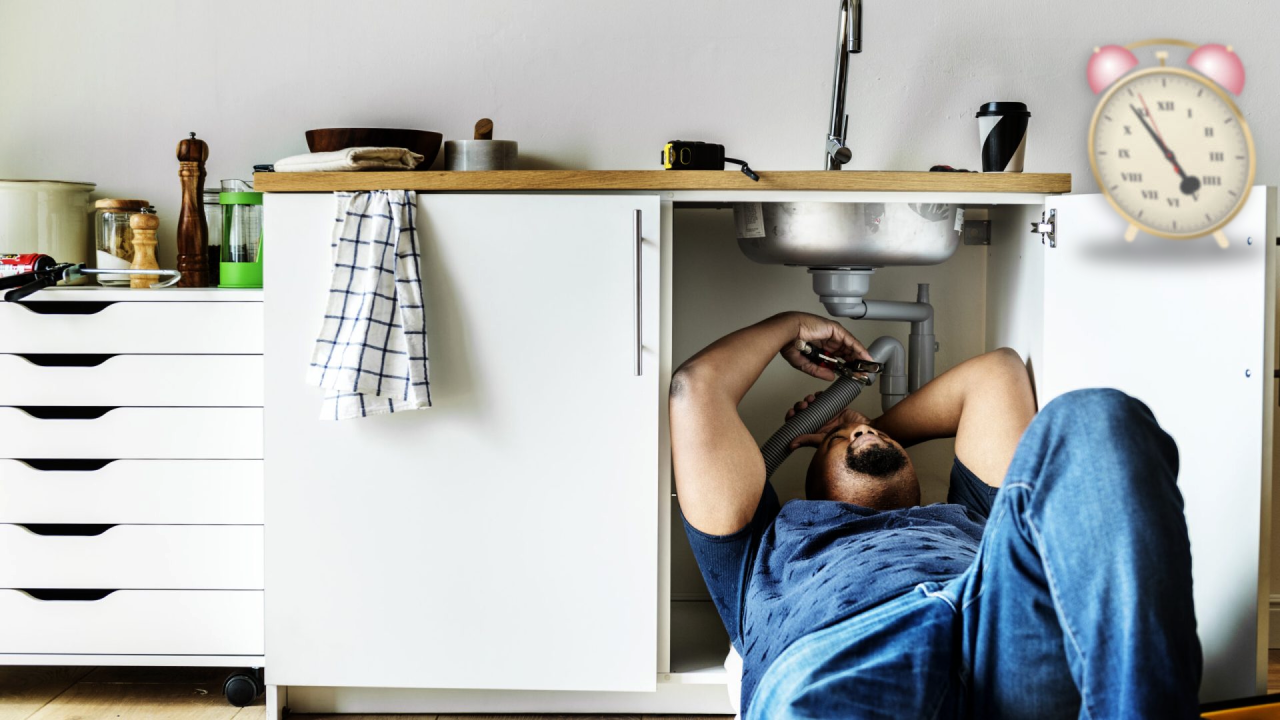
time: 4:53:56
